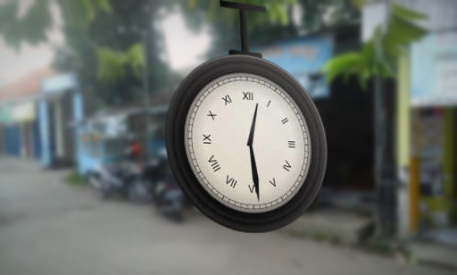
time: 12:29
